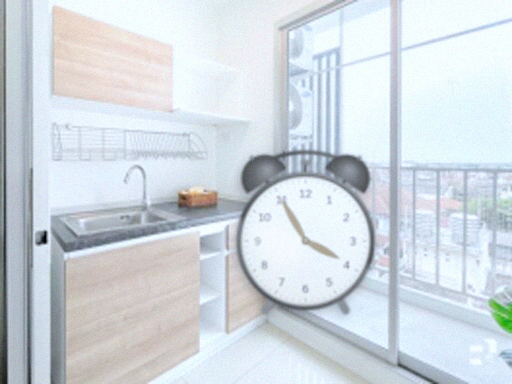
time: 3:55
